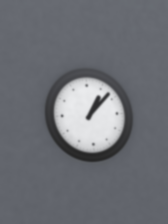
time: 1:08
